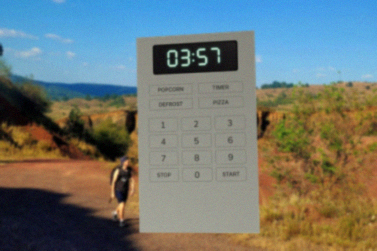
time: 3:57
